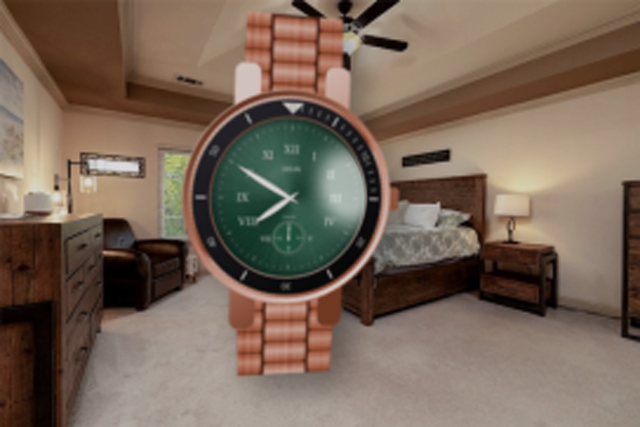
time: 7:50
